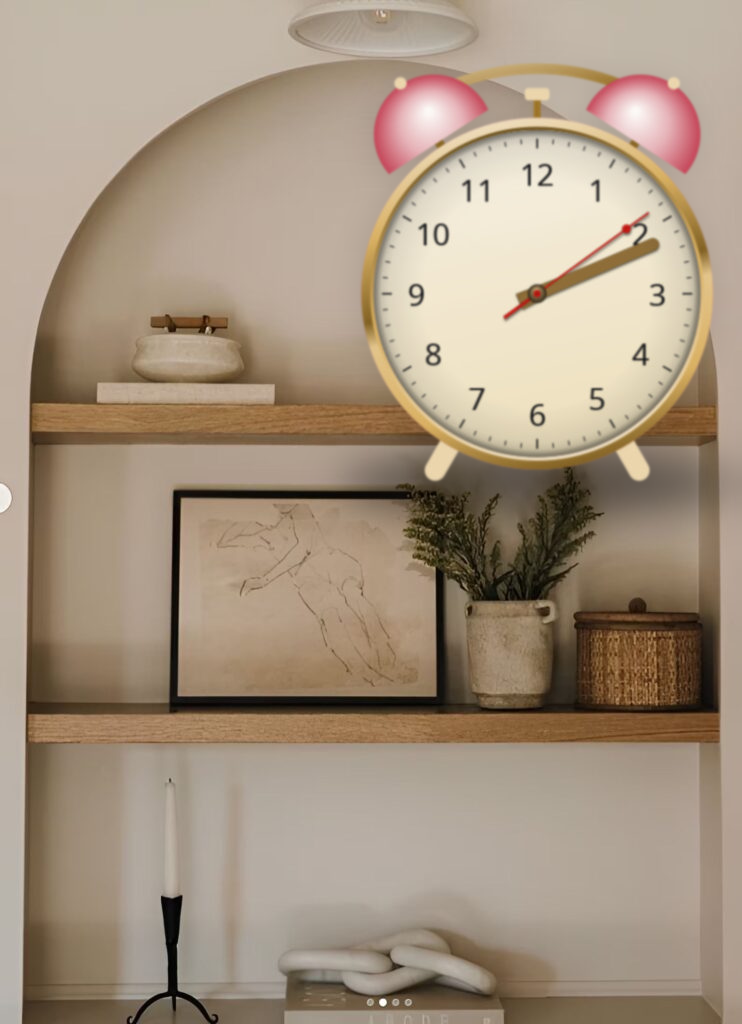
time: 2:11:09
